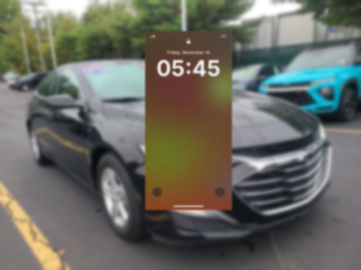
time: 5:45
